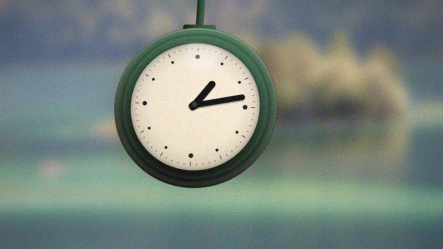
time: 1:13
